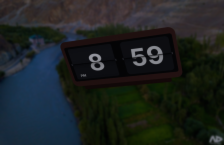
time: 8:59
